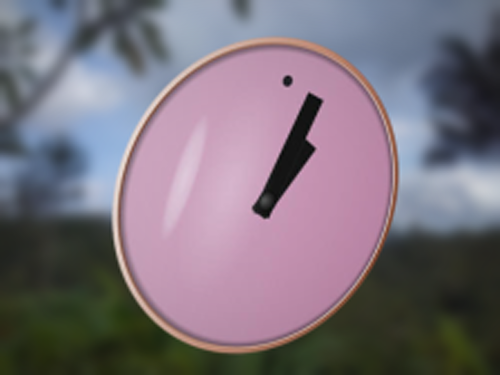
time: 1:03
